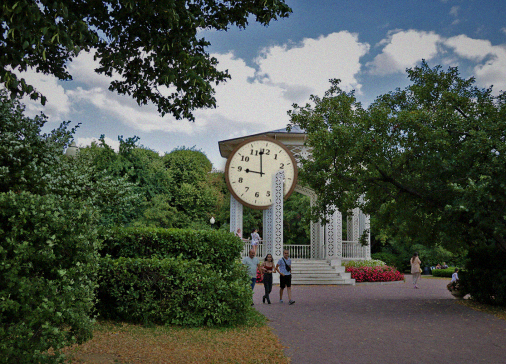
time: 8:58
